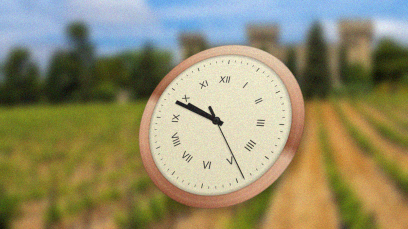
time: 9:48:24
